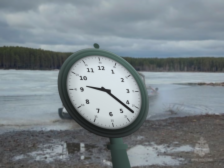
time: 9:22
